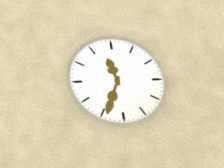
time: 11:34
